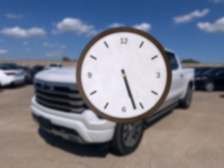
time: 5:27
